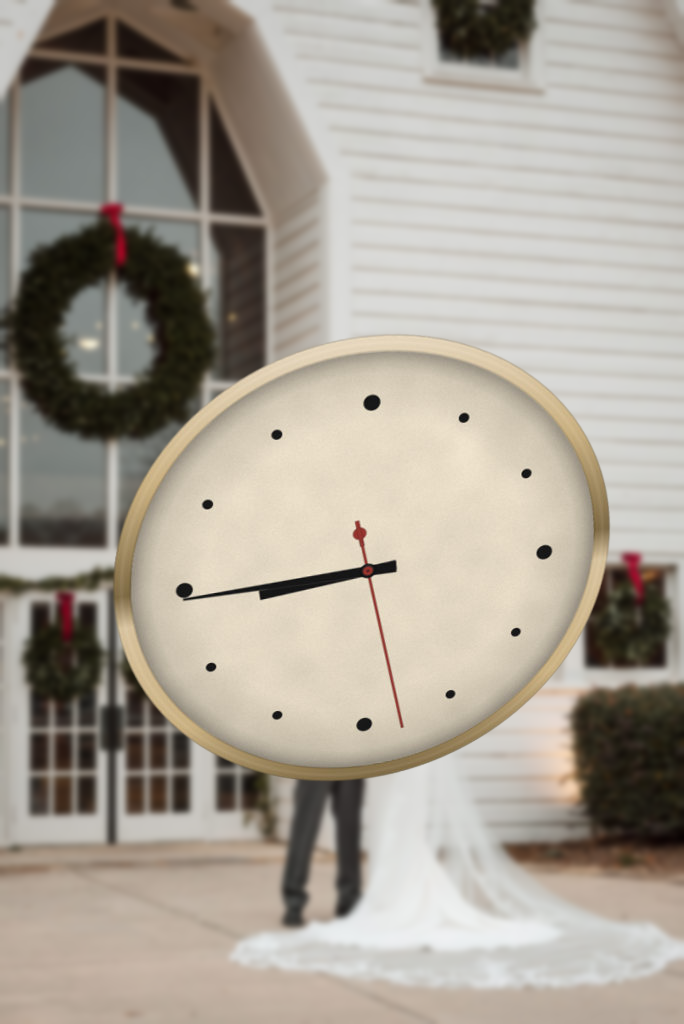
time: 8:44:28
